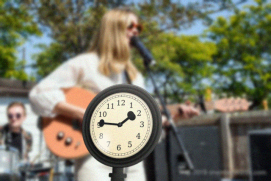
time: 1:46
